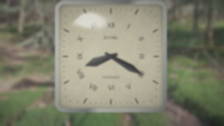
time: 8:20
